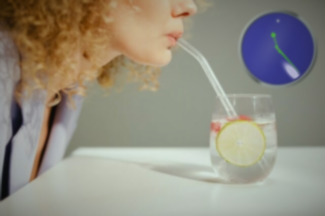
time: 11:23
